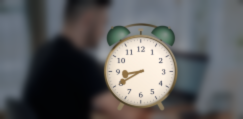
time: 8:40
